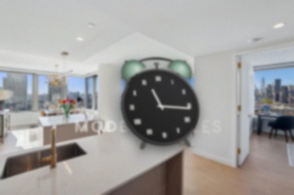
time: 11:16
